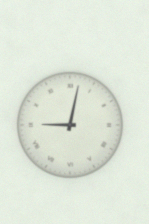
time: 9:02
